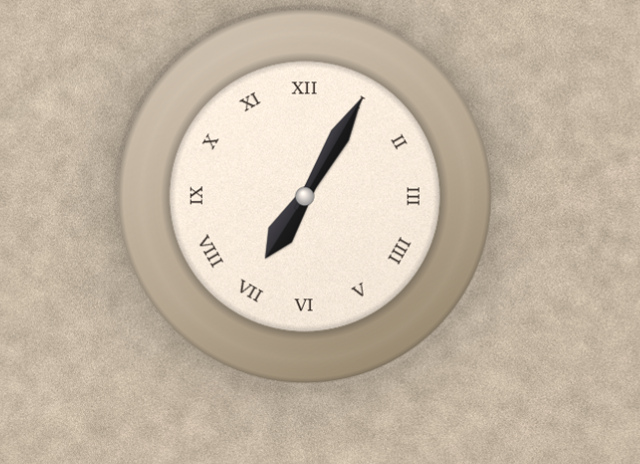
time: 7:05
